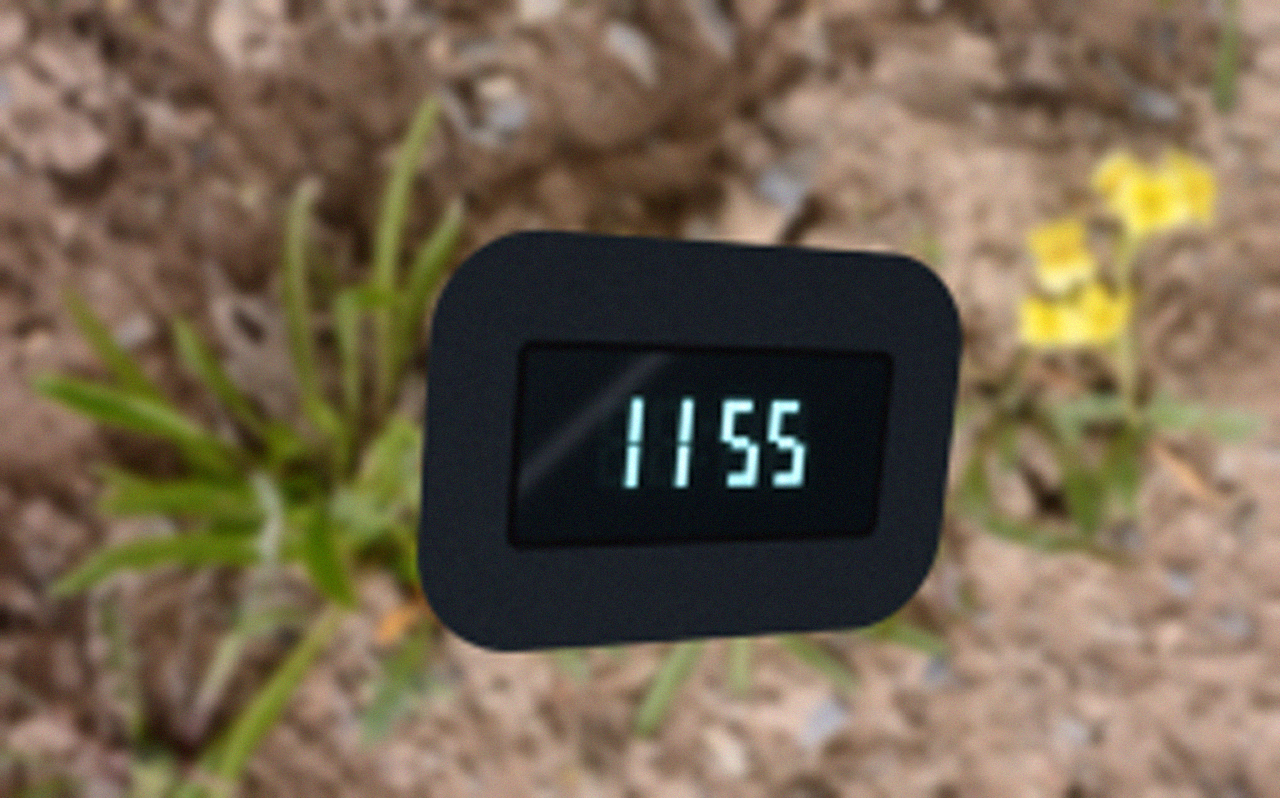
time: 11:55
